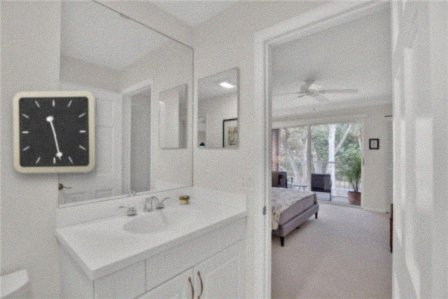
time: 11:28
